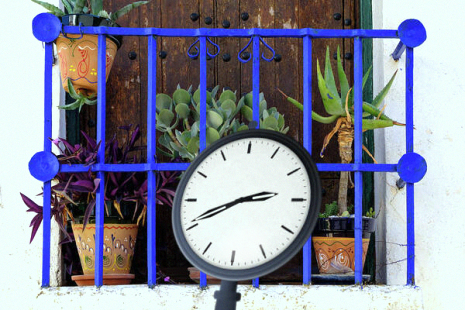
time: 2:41
